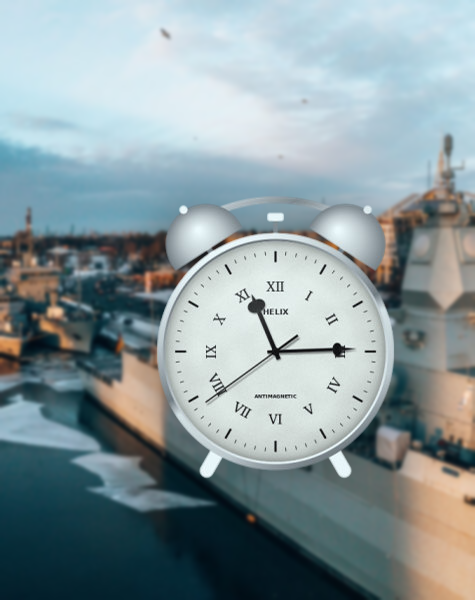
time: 11:14:39
